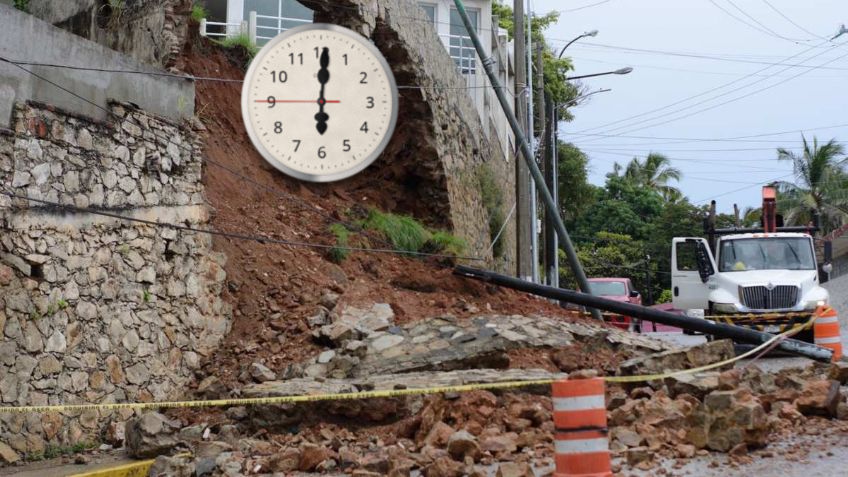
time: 6:00:45
